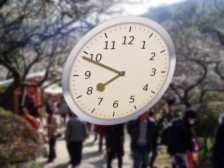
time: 7:49
